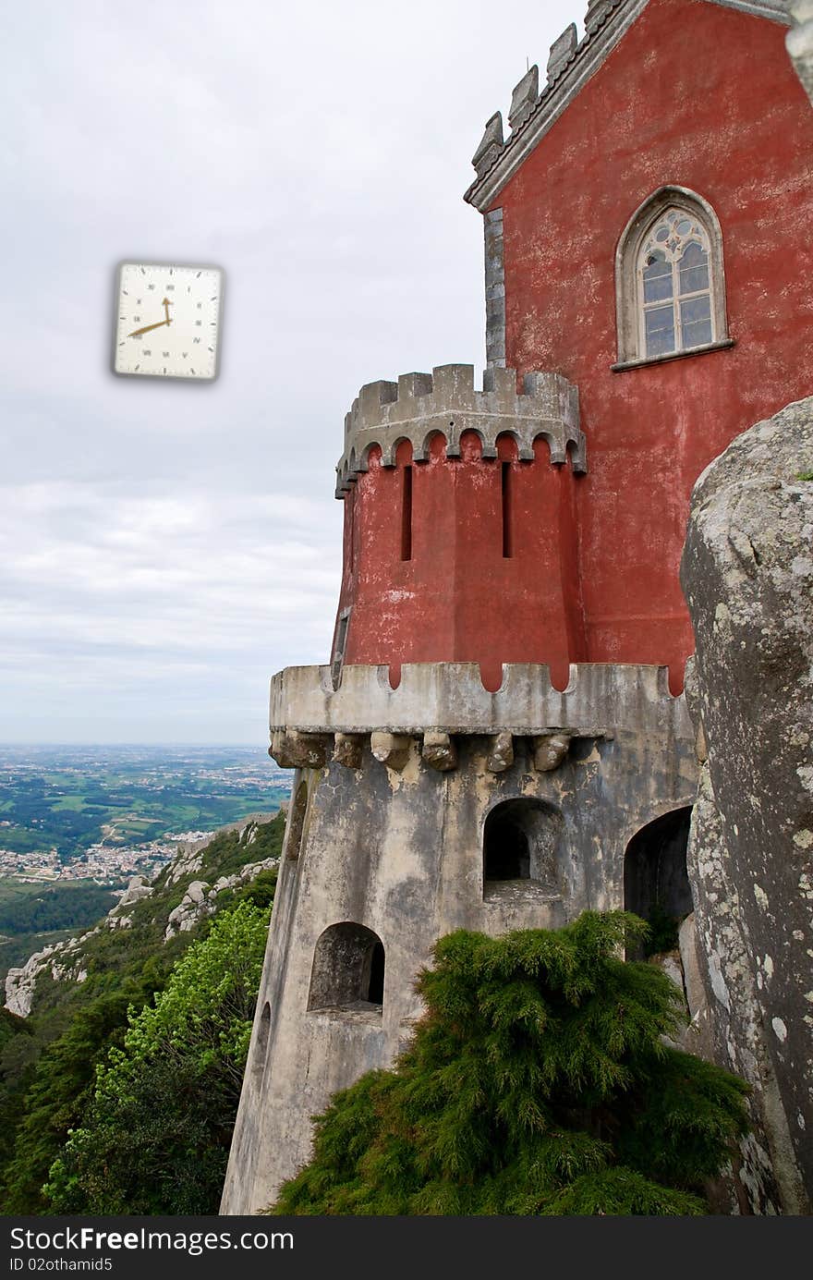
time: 11:41
